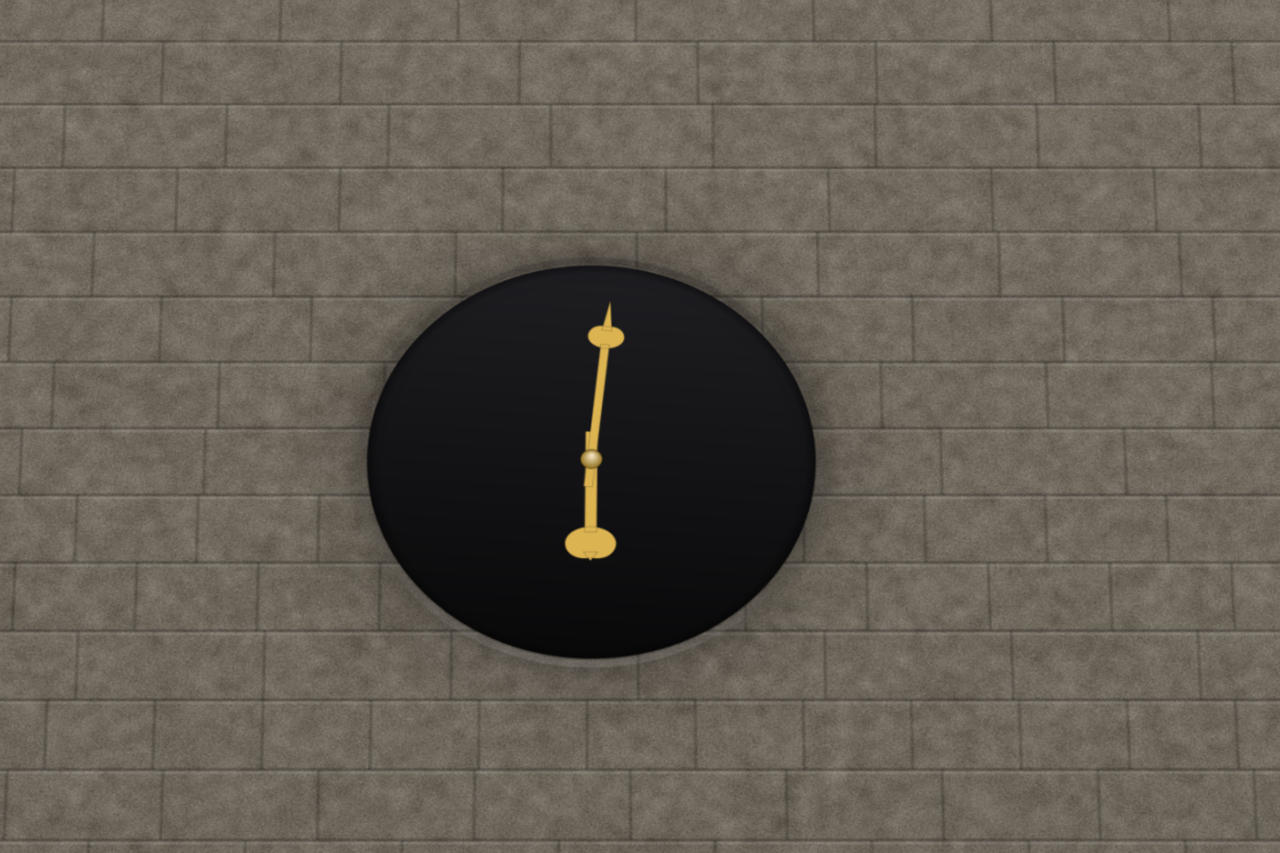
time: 6:01
